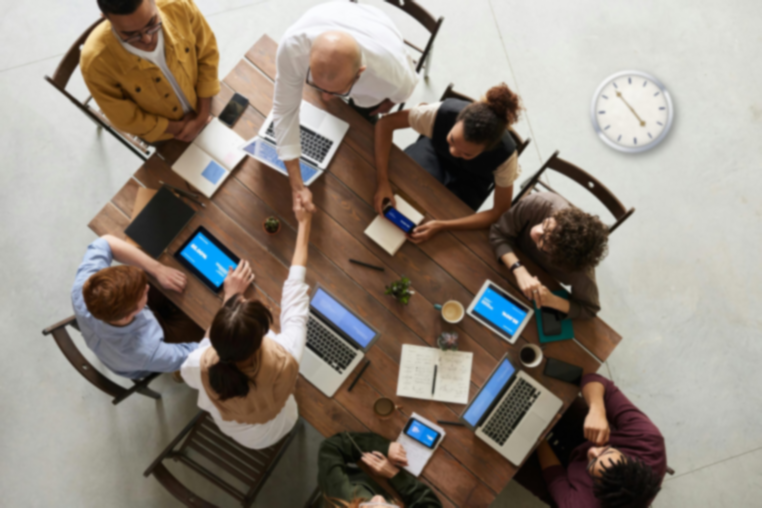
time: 4:54
